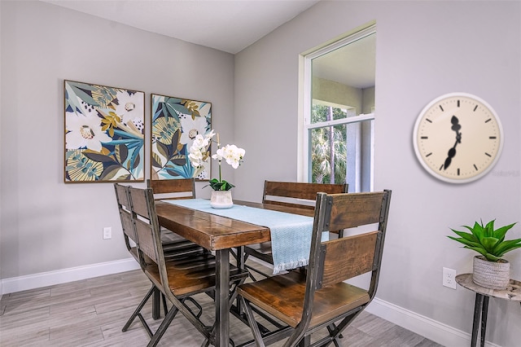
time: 11:34
